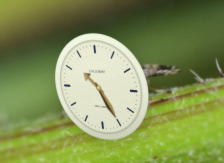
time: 10:25
